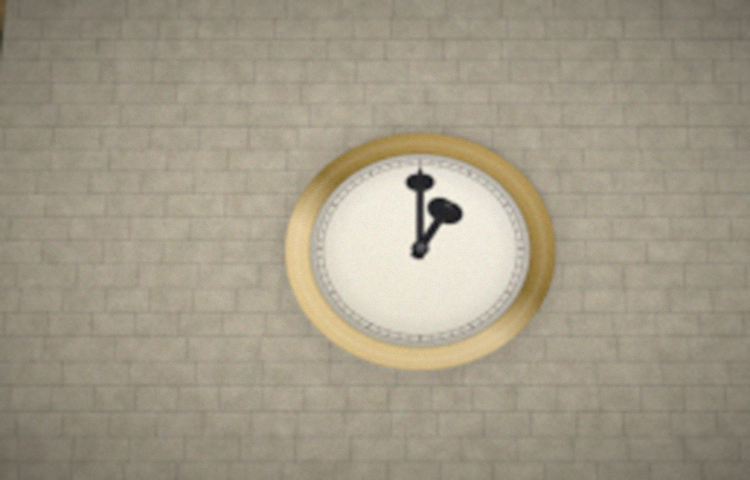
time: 1:00
